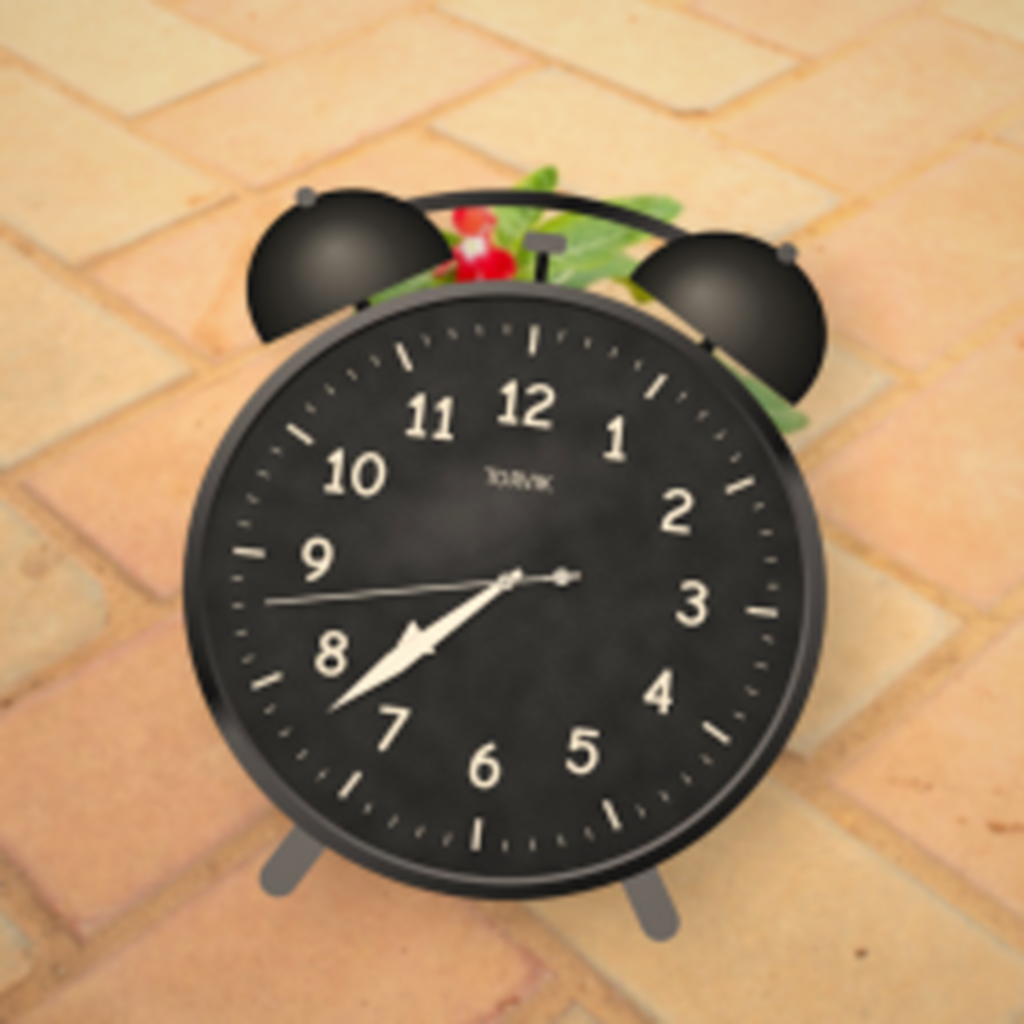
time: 7:37:43
